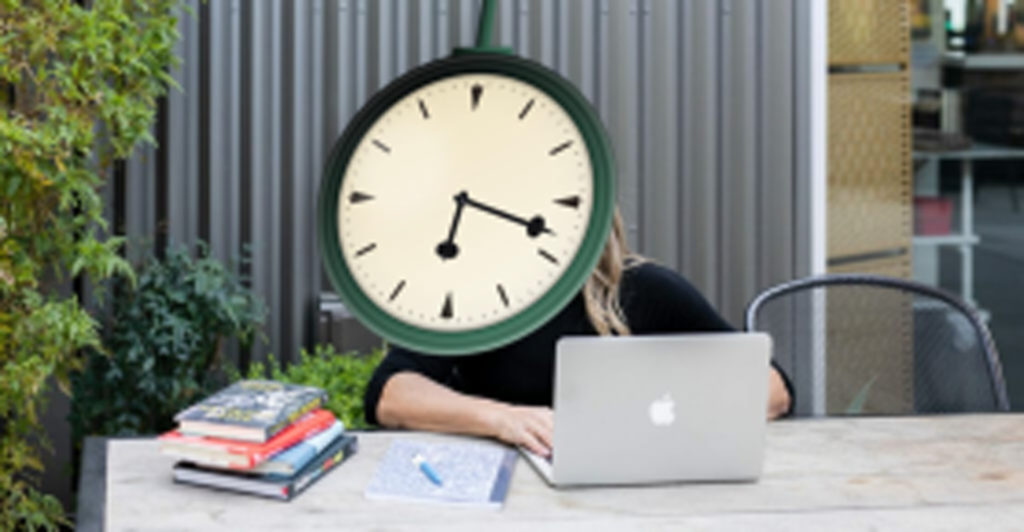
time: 6:18
